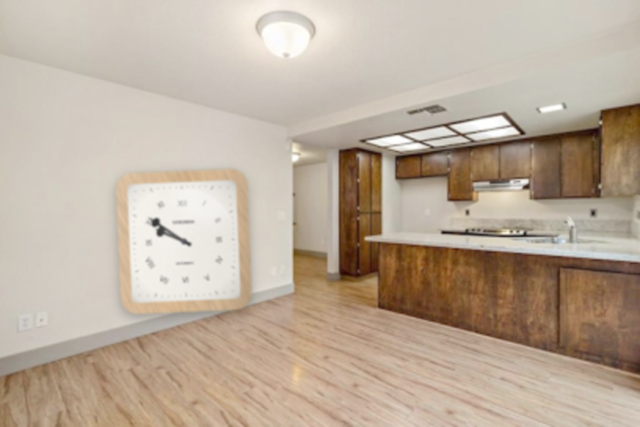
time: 9:51
